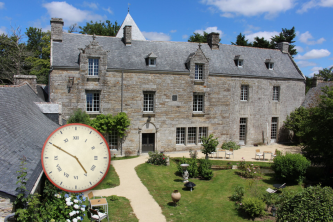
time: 4:50
